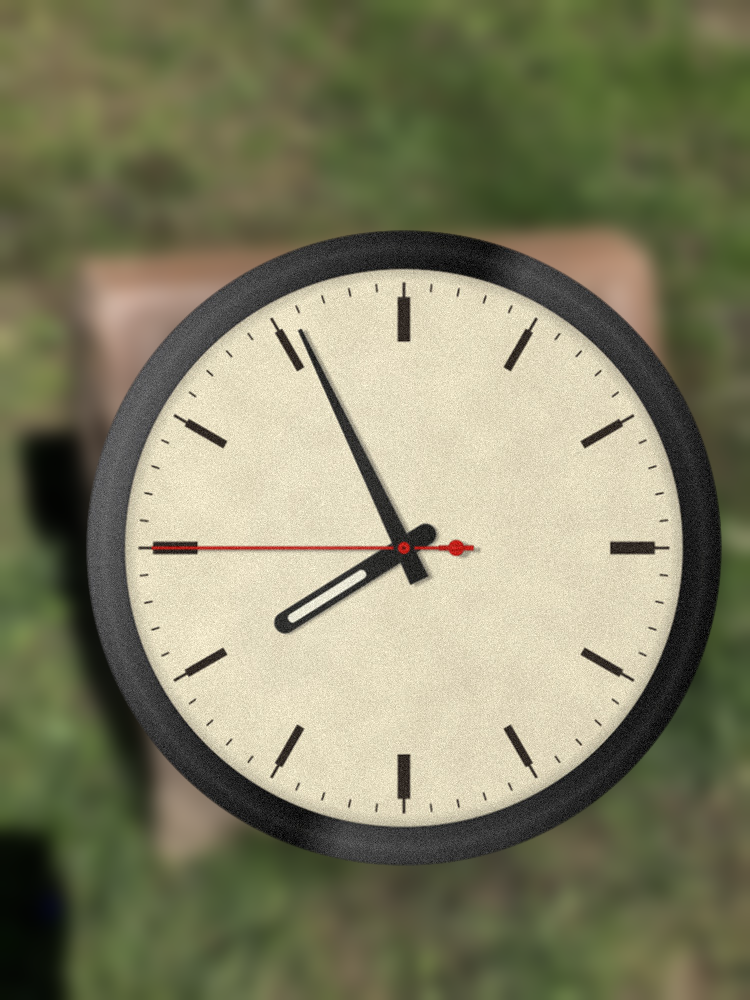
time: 7:55:45
